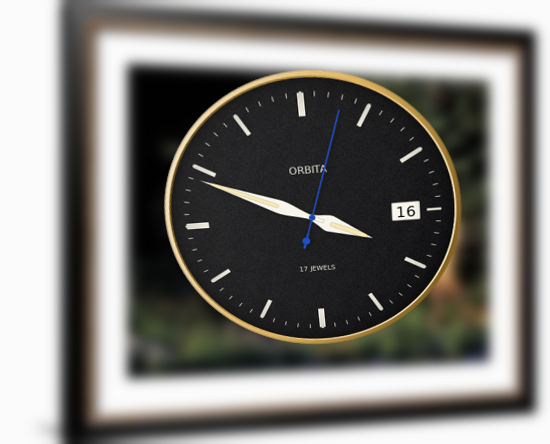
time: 3:49:03
